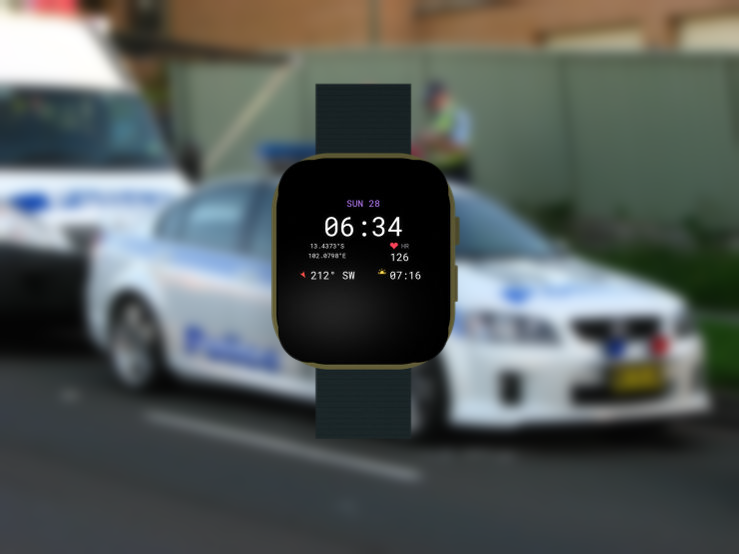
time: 6:34
